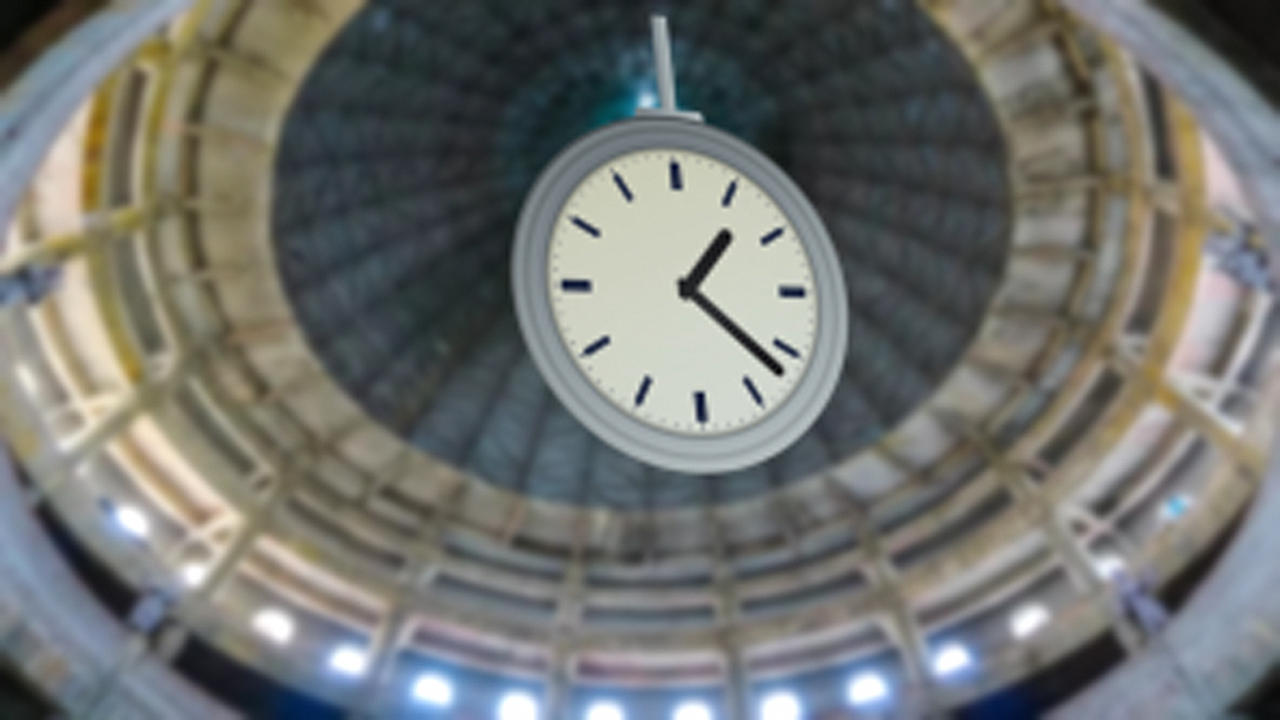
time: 1:22
